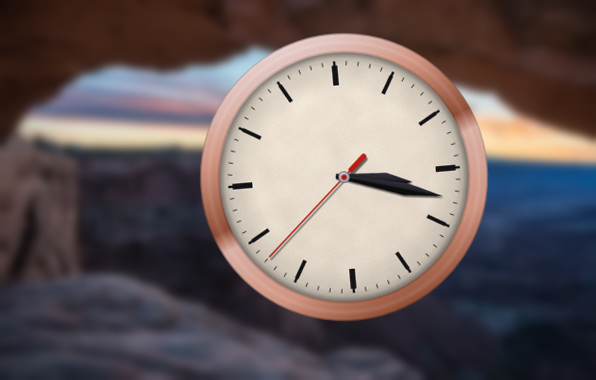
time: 3:17:38
